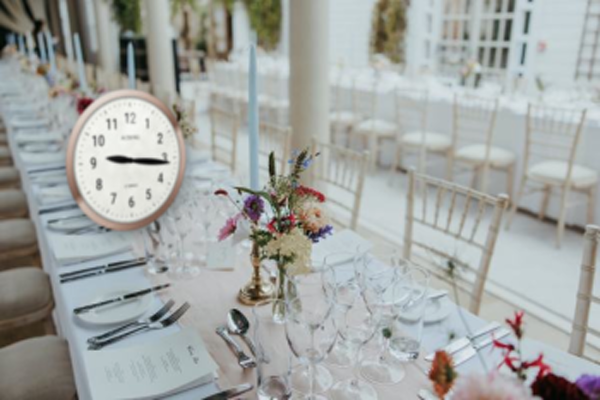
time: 9:16
